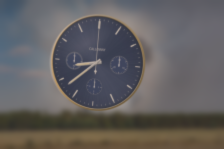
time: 8:38
